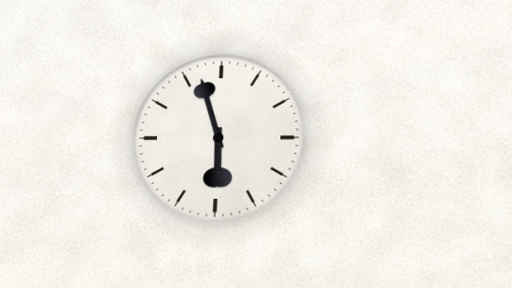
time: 5:57
